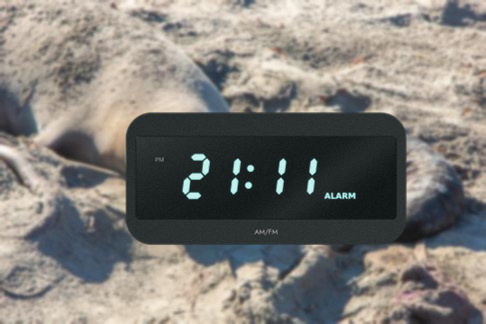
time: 21:11
